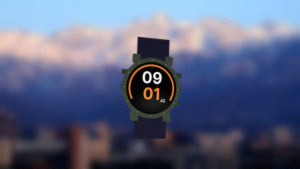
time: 9:01
